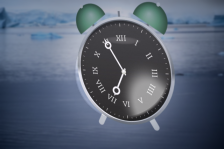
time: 6:55
